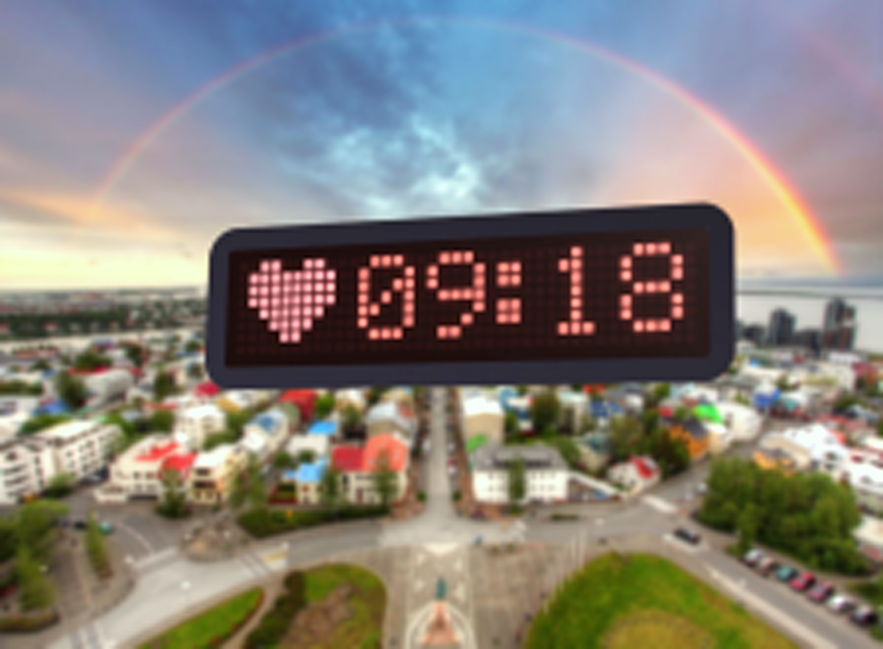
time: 9:18
